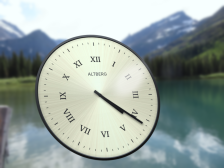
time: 4:21
